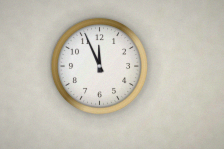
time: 11:56
